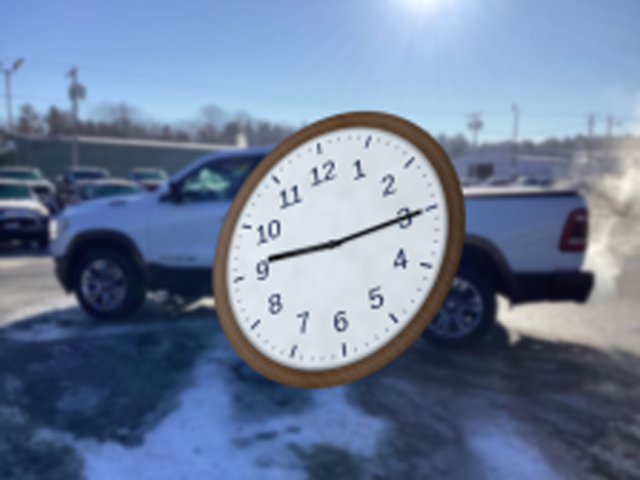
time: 9:15
